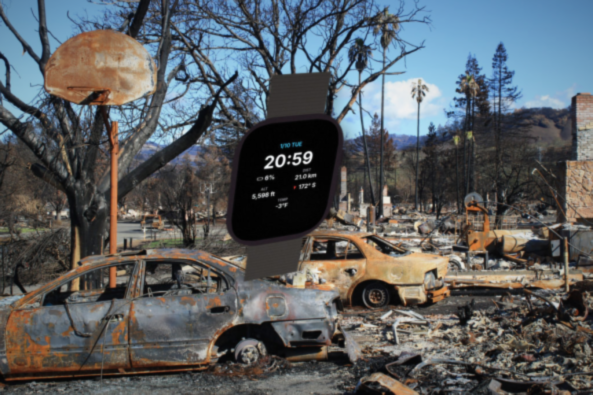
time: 20:59
